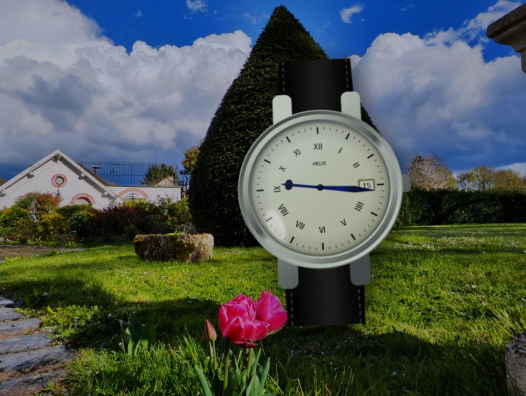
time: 9:16
